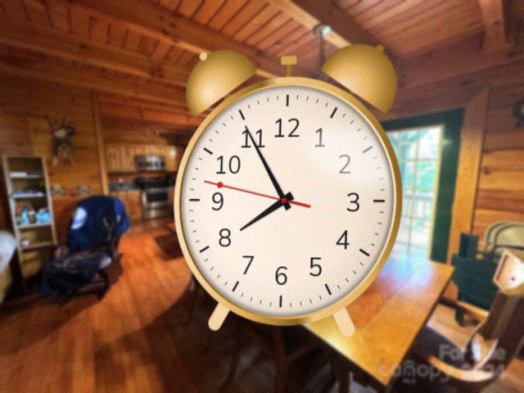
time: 7:54:47
